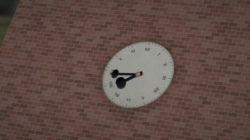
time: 7:44
